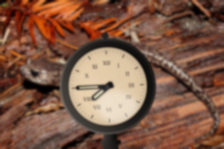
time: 7:45
